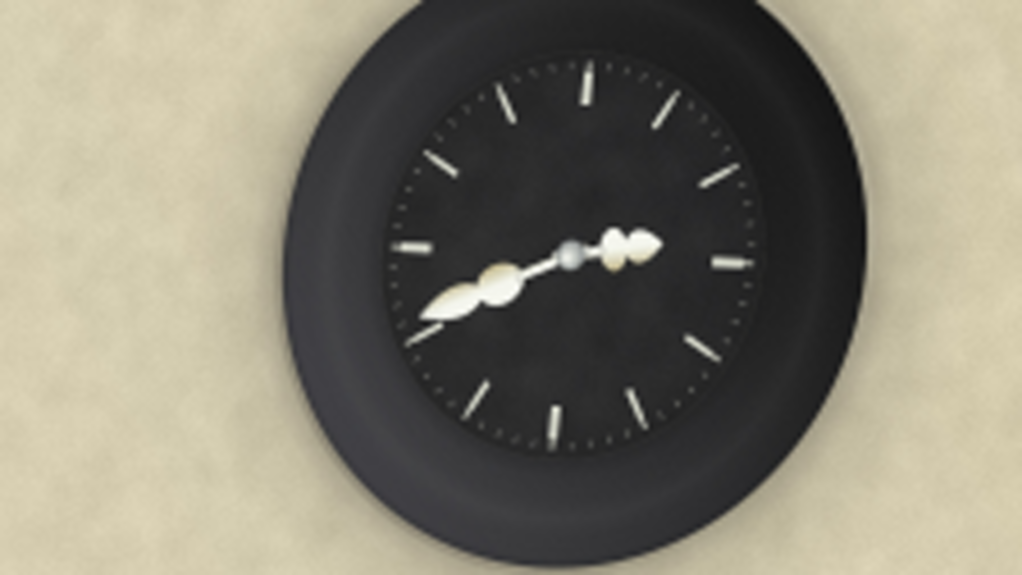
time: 2:41
